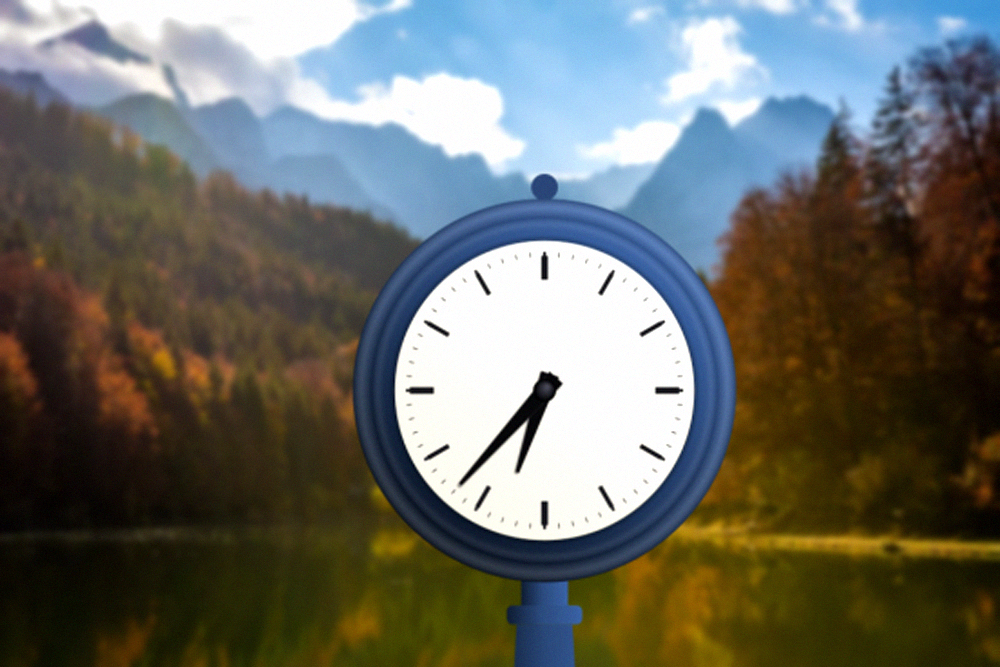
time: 6:37
